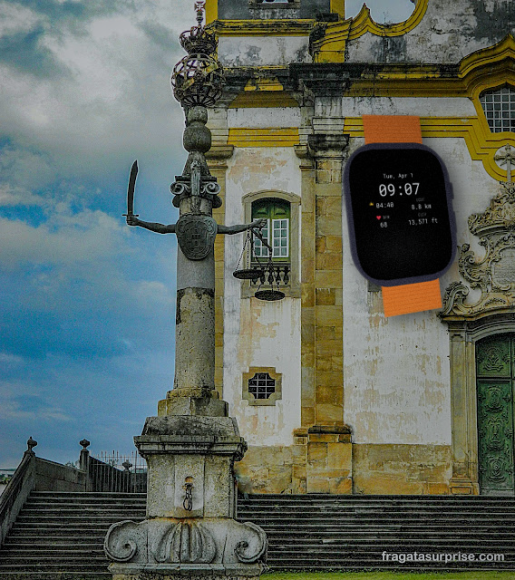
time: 9:07
